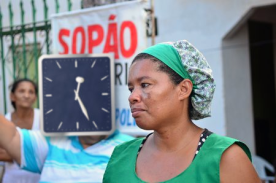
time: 12:26
